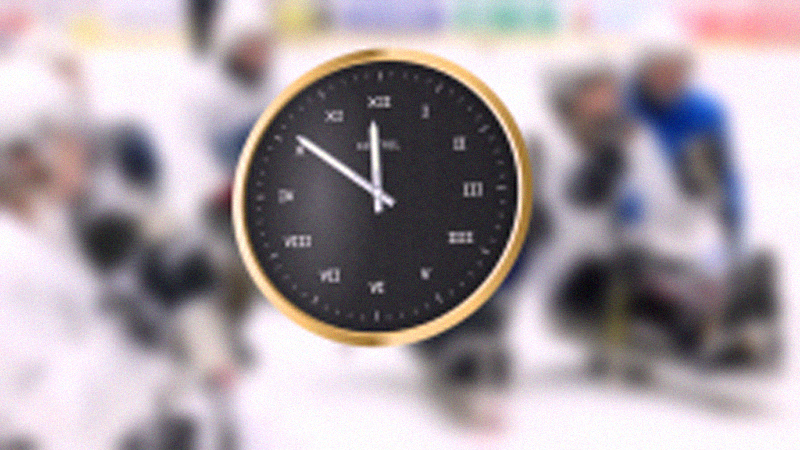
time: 11:51
